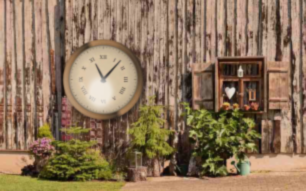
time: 11:07
